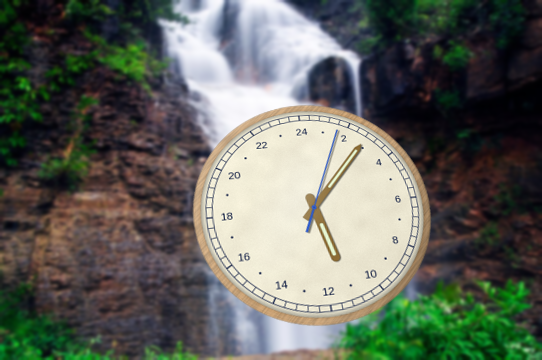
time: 11:07:04
